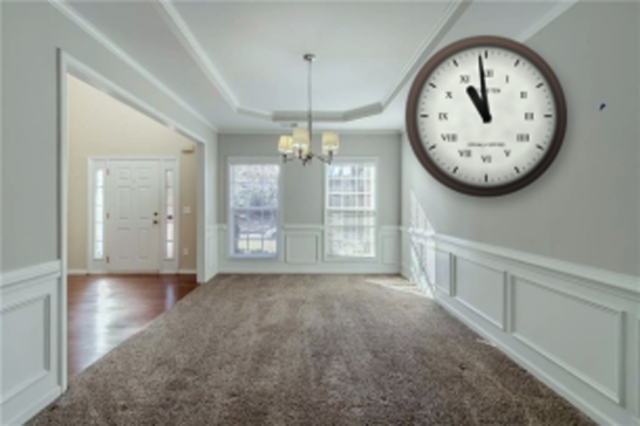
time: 10:59
